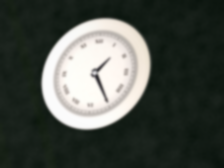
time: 1:25
